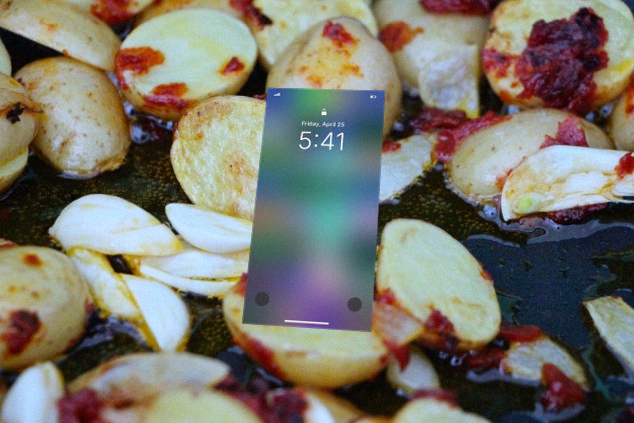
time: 5:41
